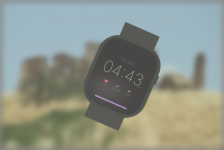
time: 4:43
